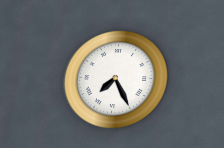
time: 7:25
